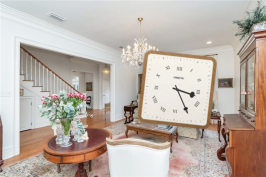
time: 3:25
